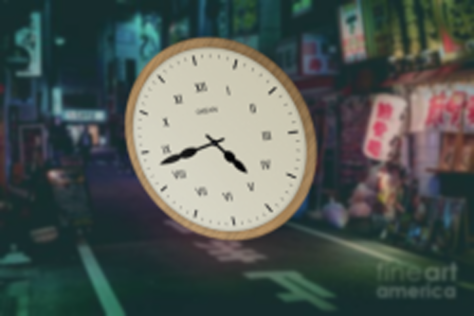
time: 4:43
